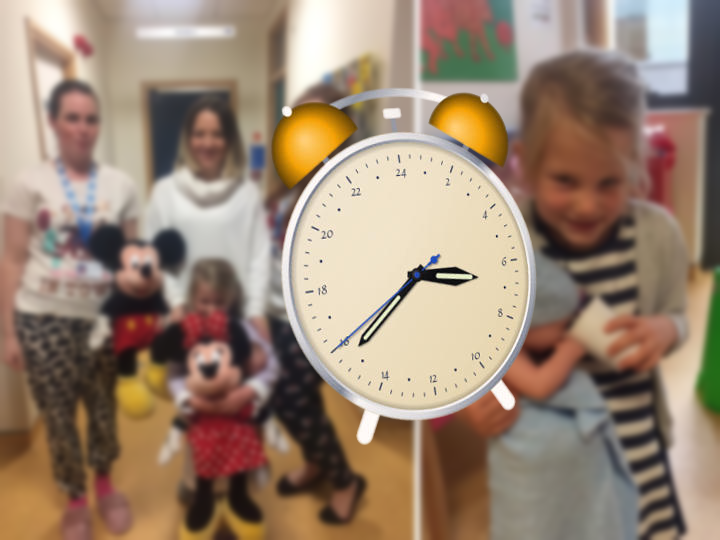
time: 6:38:40
